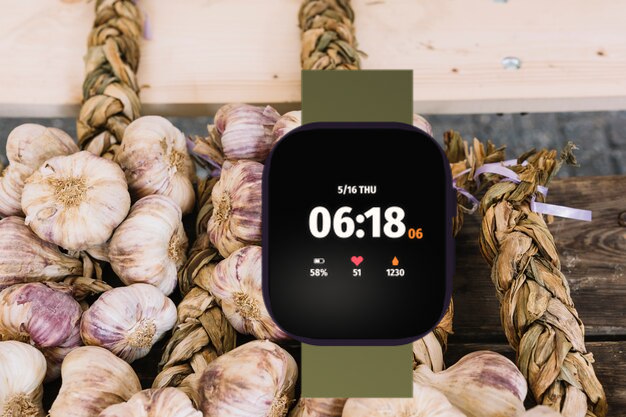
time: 6:18:06
